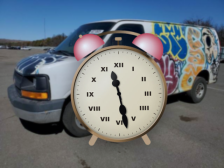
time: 11:28
